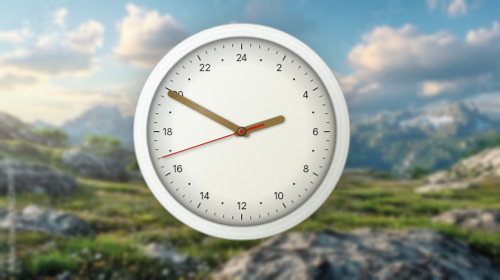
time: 4:49:42
